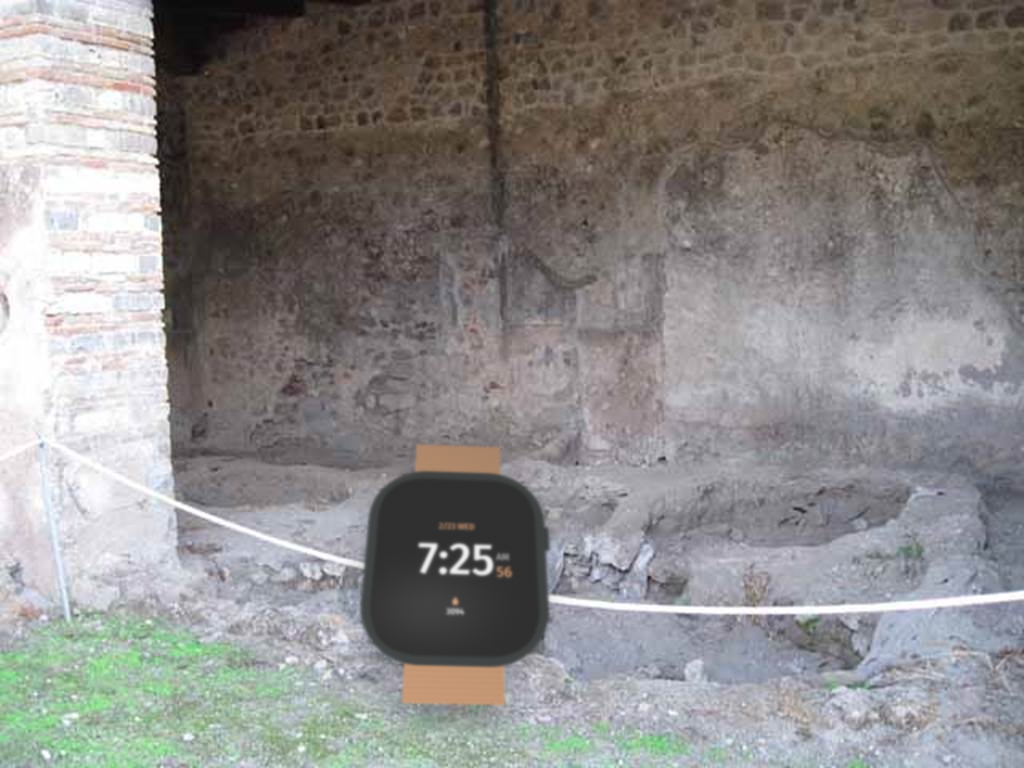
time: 7:25:56
